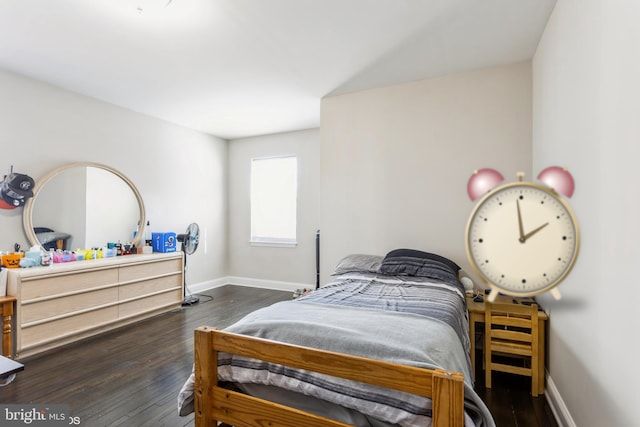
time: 1:59
